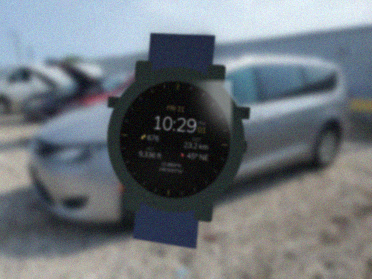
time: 10:29
